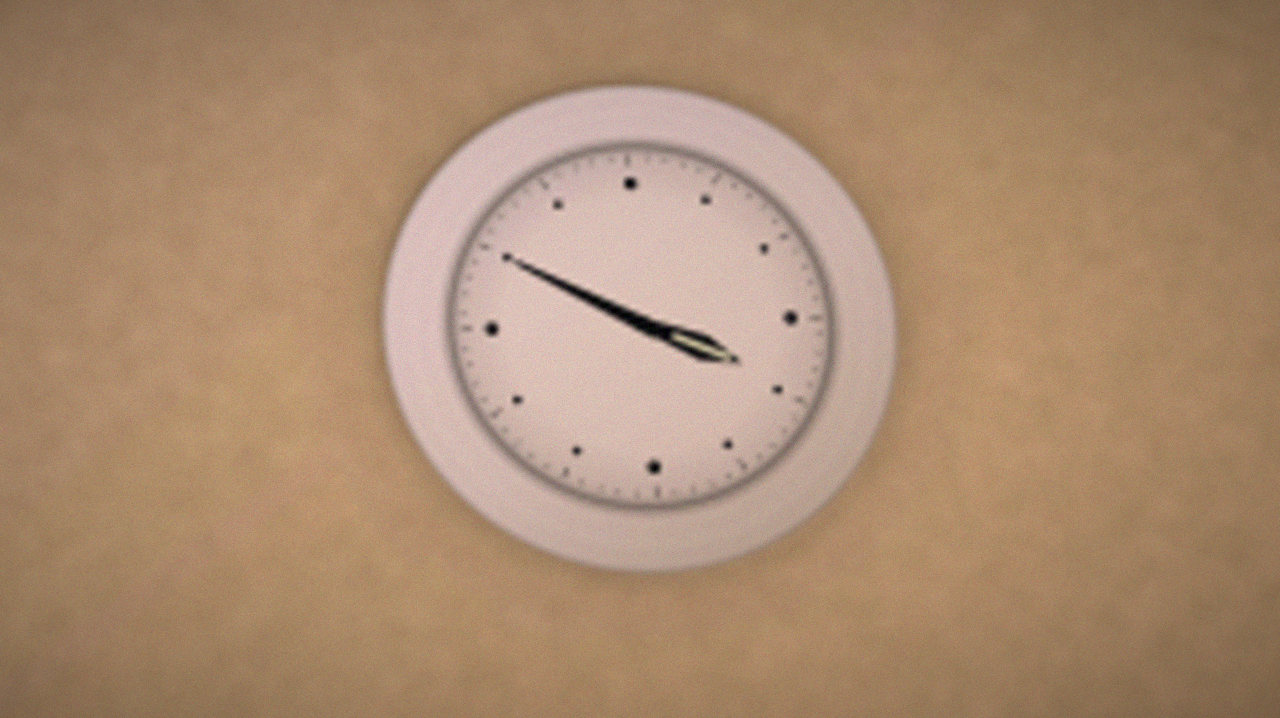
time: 3:50
